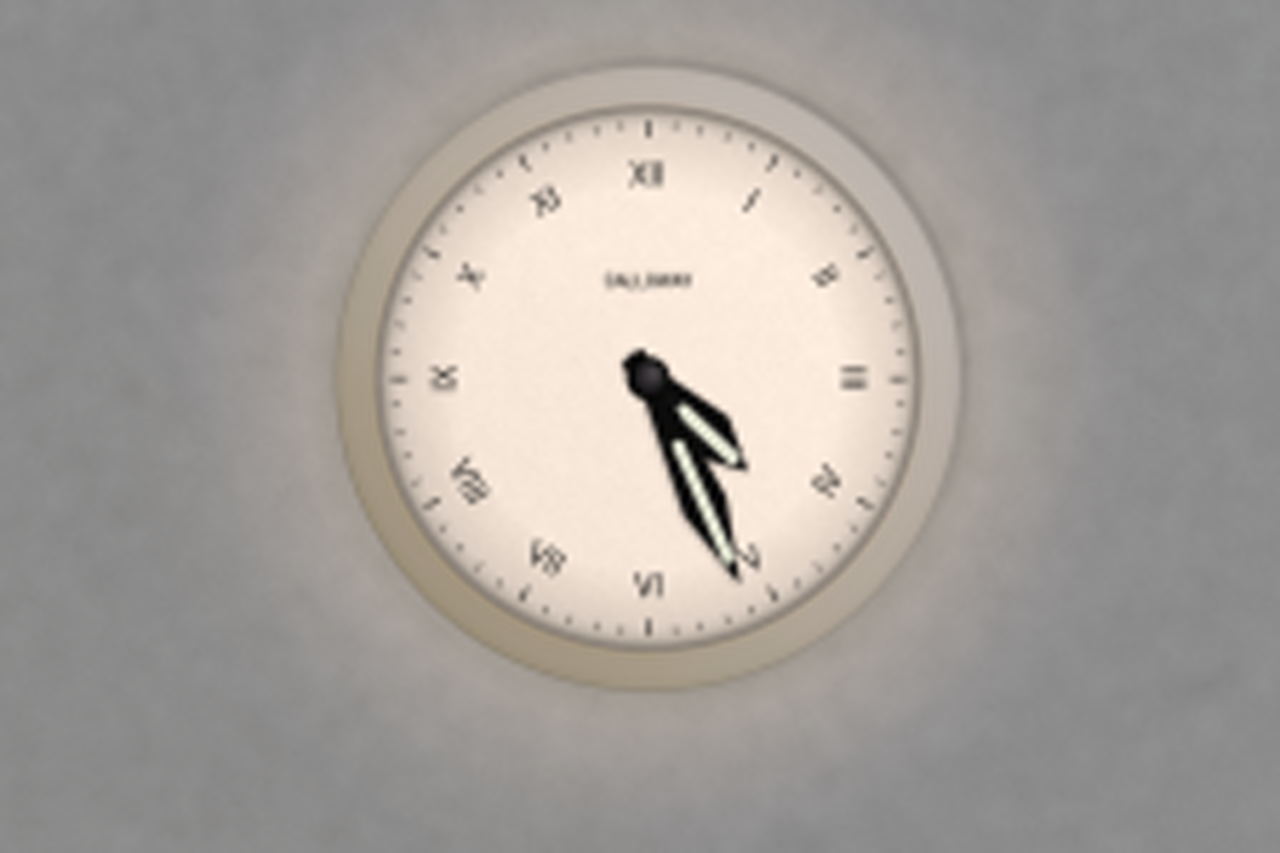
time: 4:26
